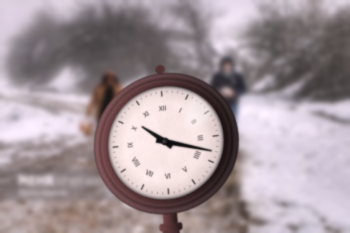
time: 10:18
